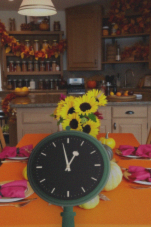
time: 12:58
